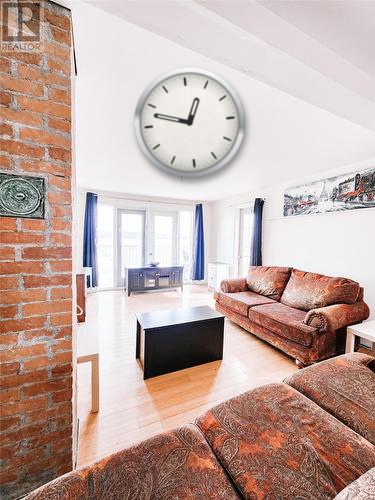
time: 12:48
